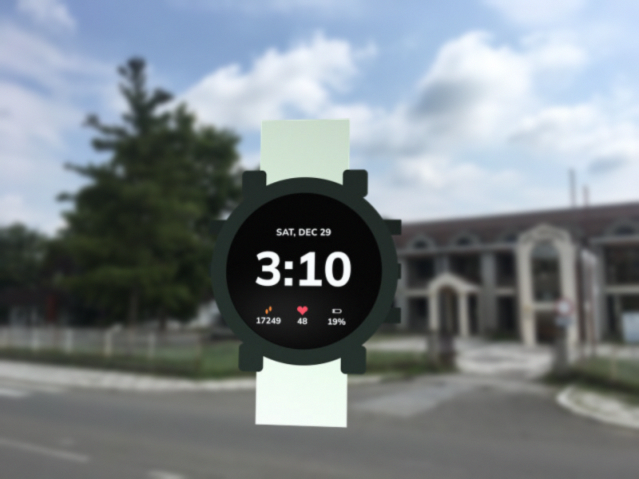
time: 3:10
